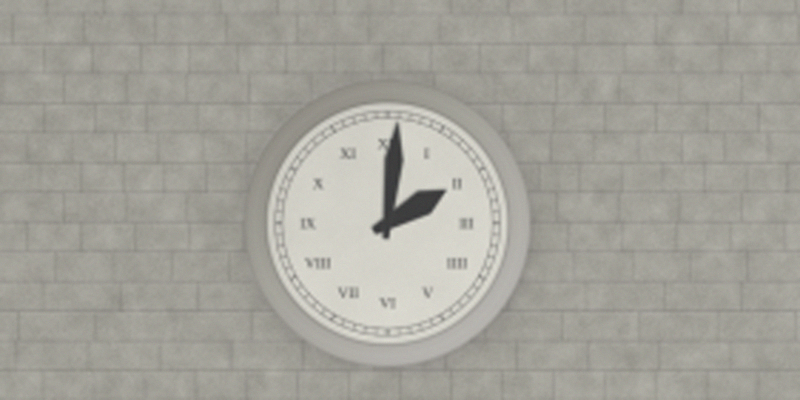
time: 2:01
